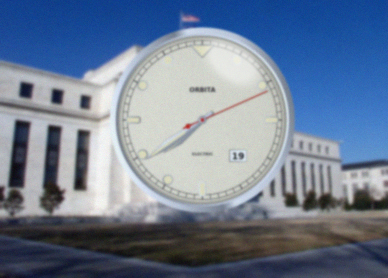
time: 7:39:11
